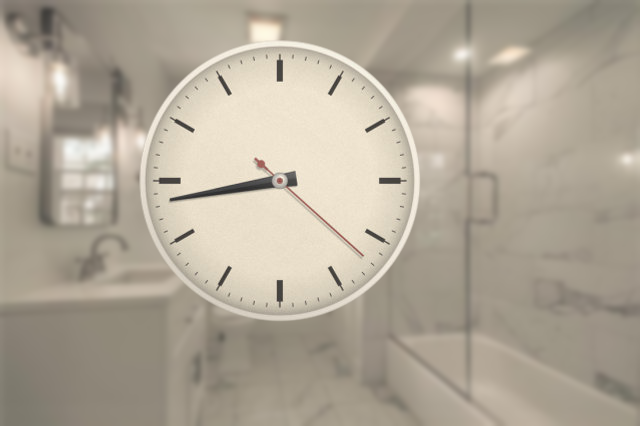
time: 8:43:22
